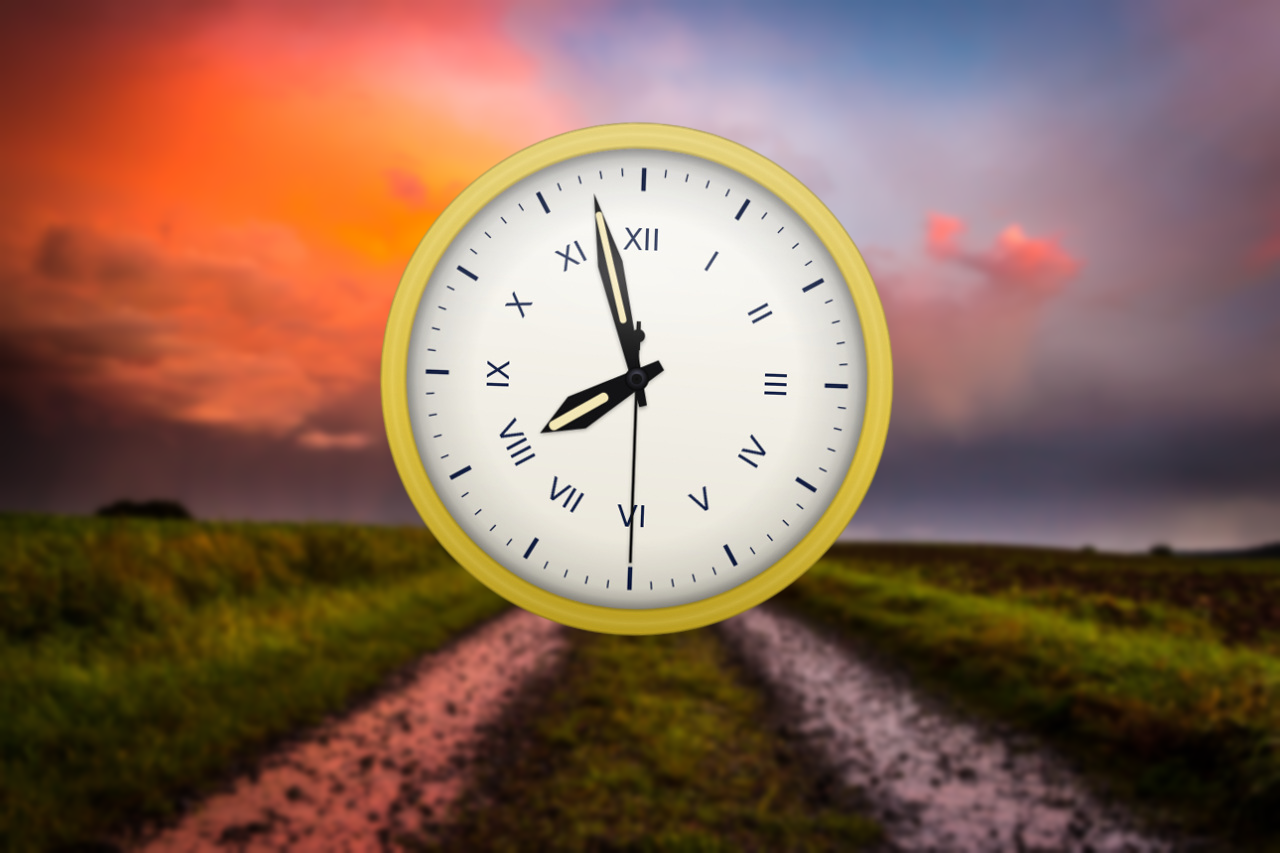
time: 7:57:30
